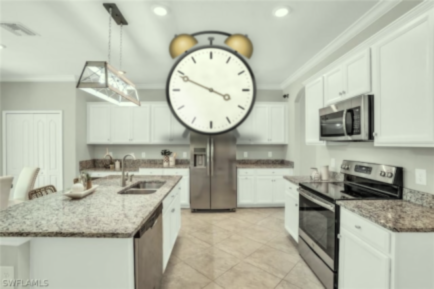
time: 3:49
